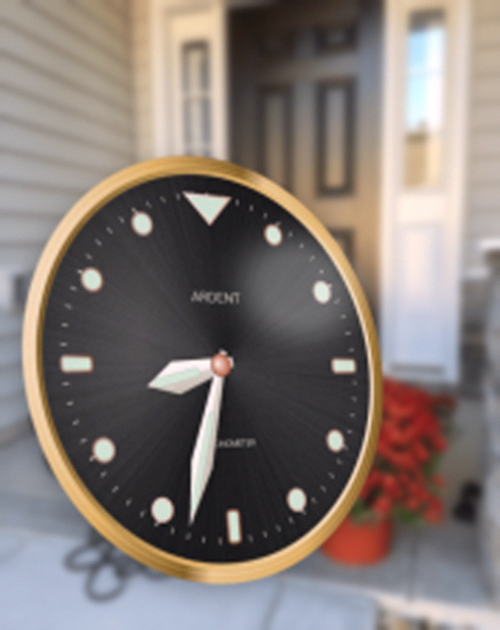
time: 8:33
